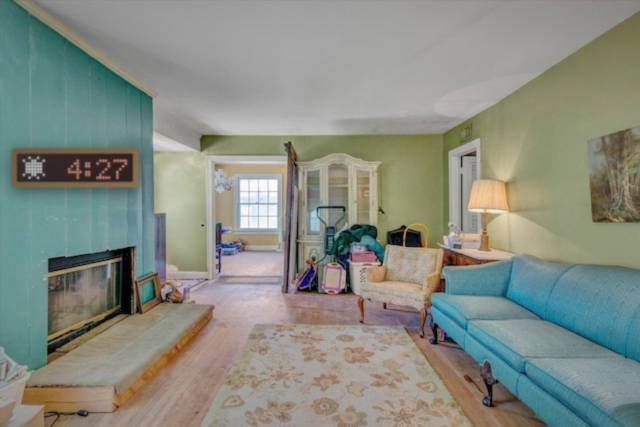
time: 4:27
